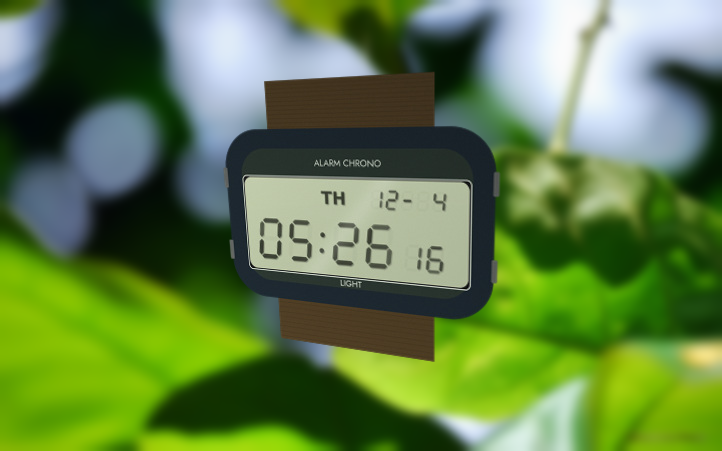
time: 5:26:16
